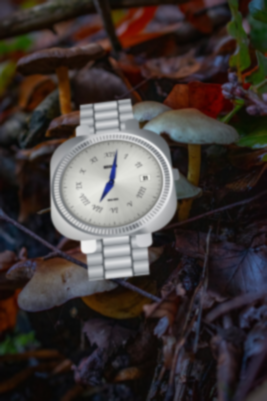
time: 7:02
